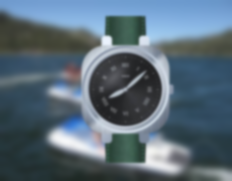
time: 8:08
